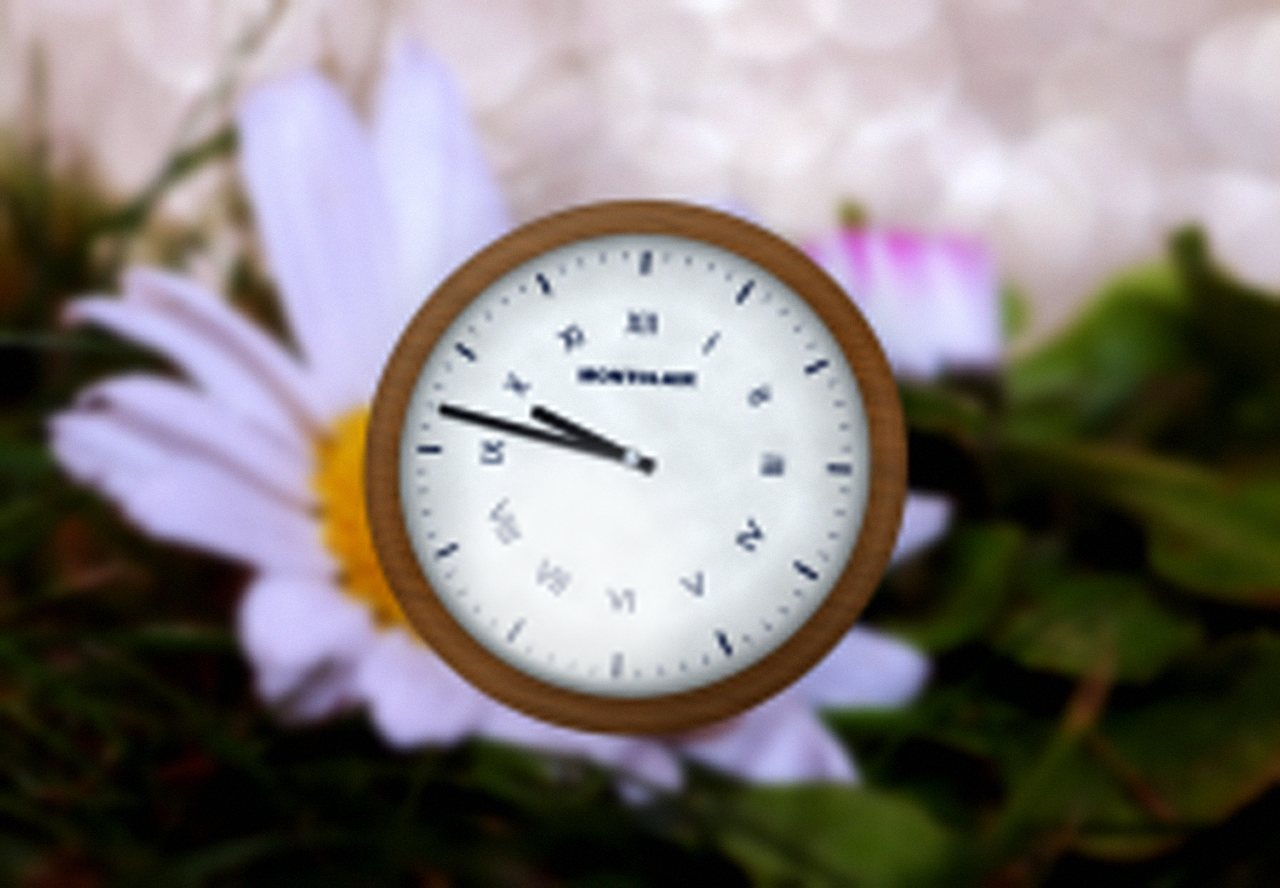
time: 9:47
